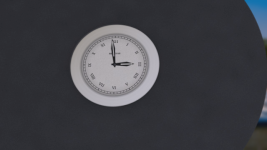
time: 2:59
